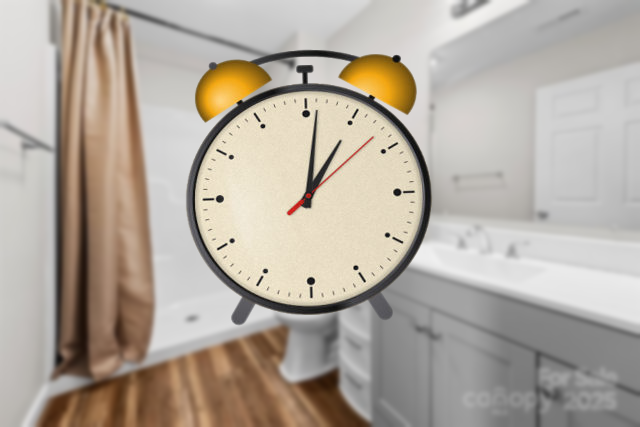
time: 1:01:08
